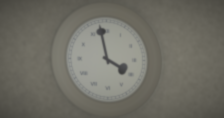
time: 3:58
